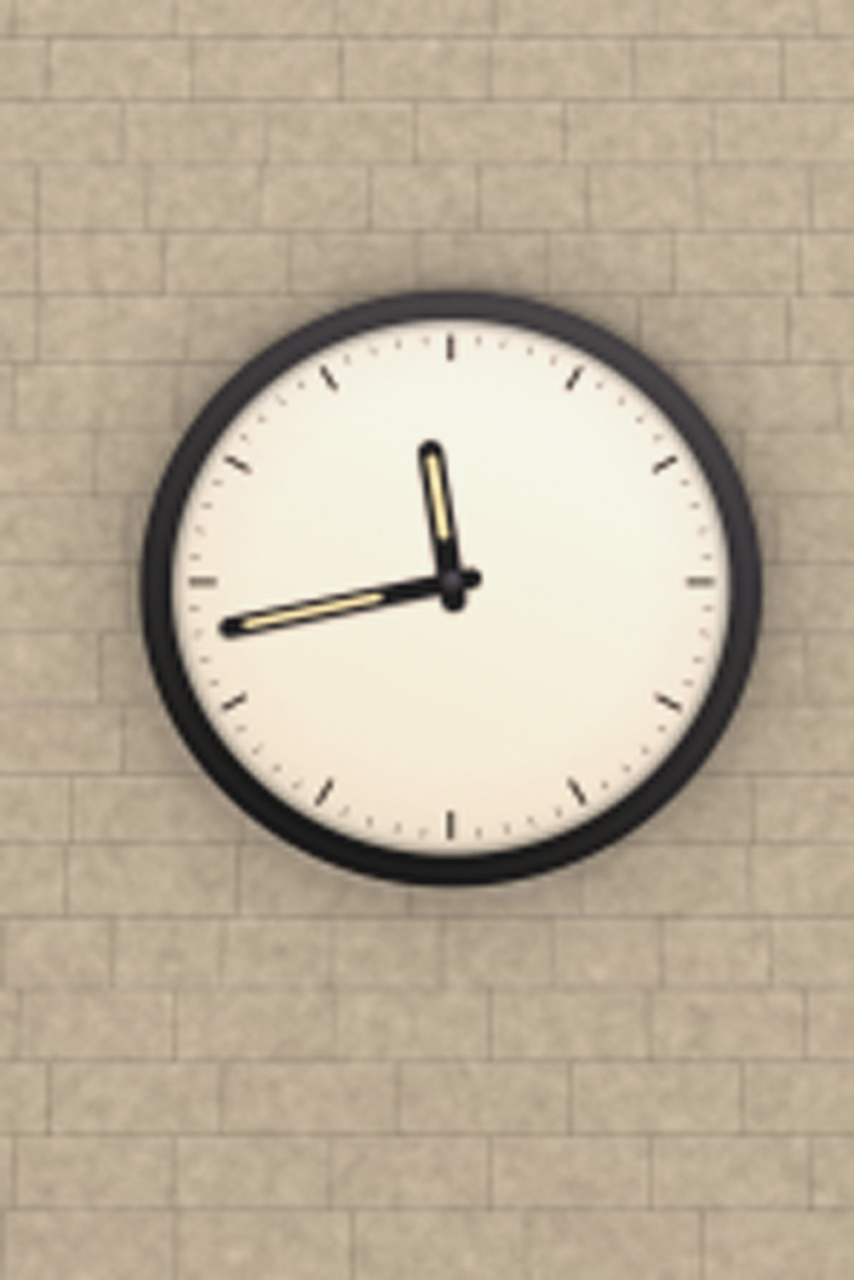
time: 11:43
